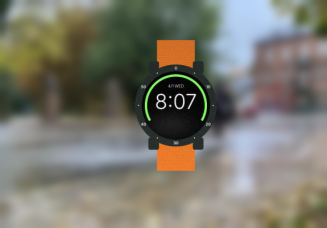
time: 8:07
